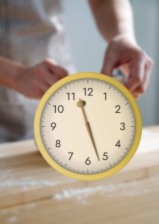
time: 11:27
